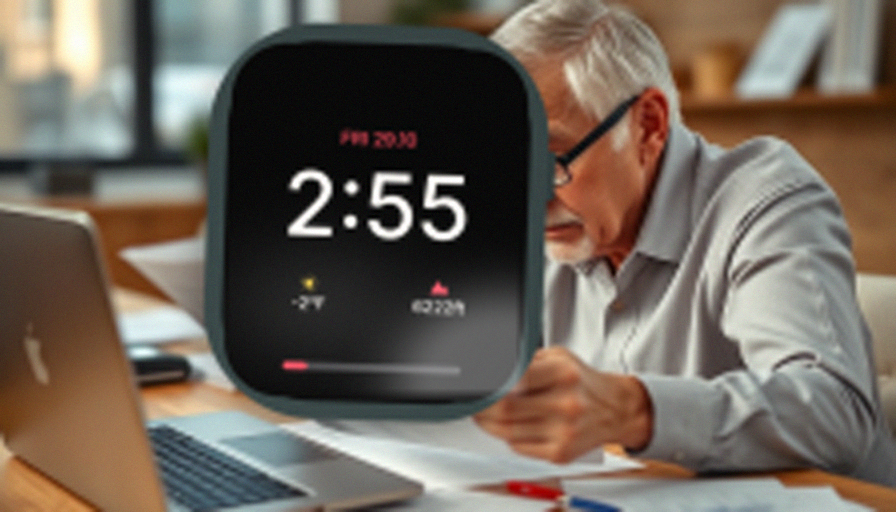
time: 2:55
